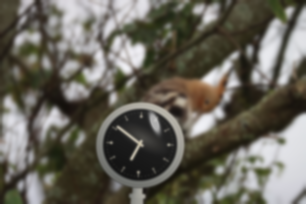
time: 6:51
